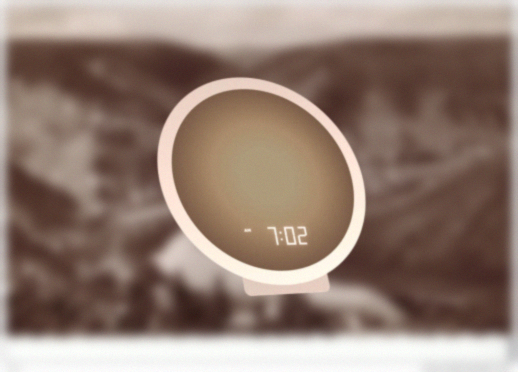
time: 7:02
